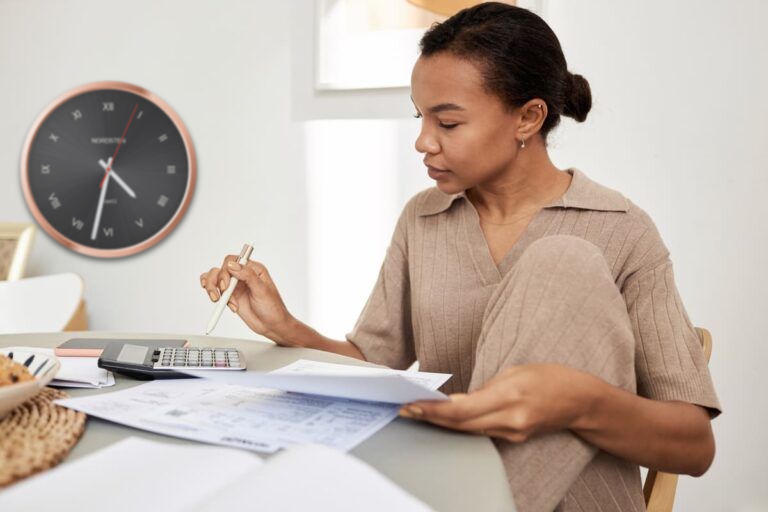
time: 4:32:04
